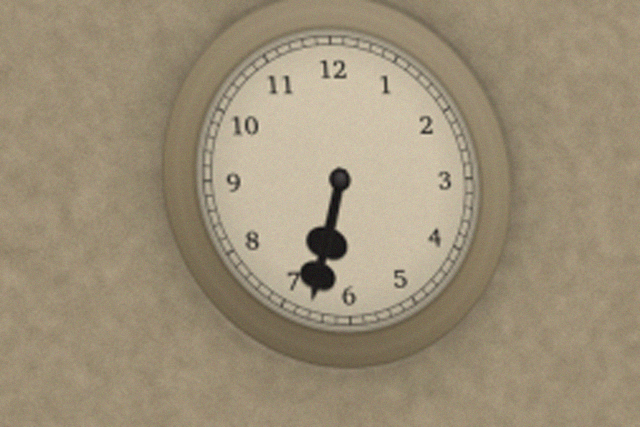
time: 6:33
